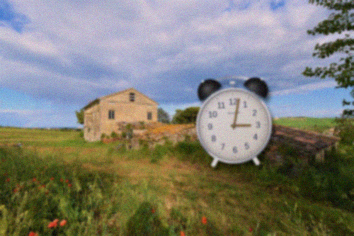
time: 3:02
